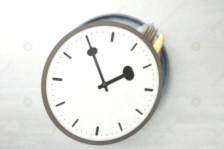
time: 1:55
